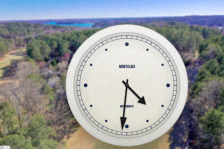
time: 4:31
